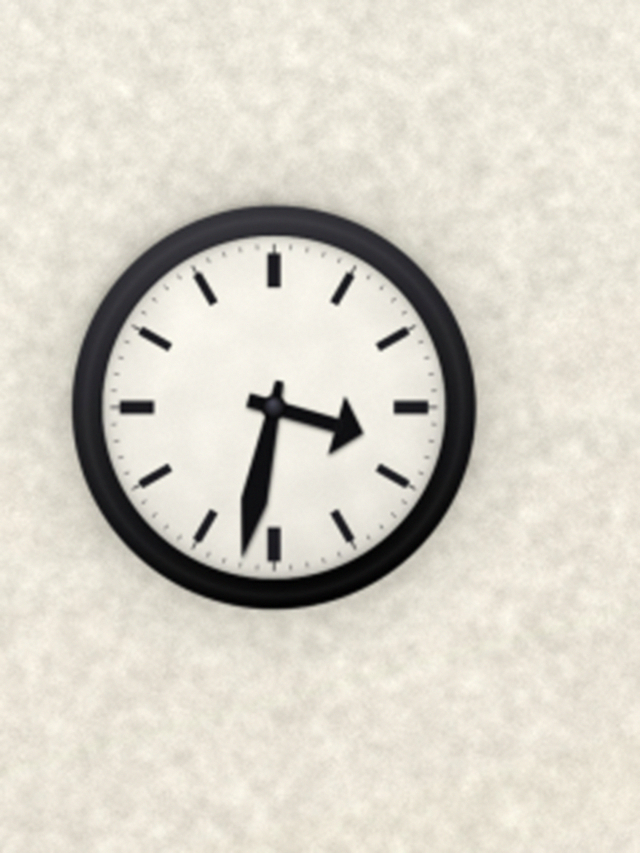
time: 3:32
